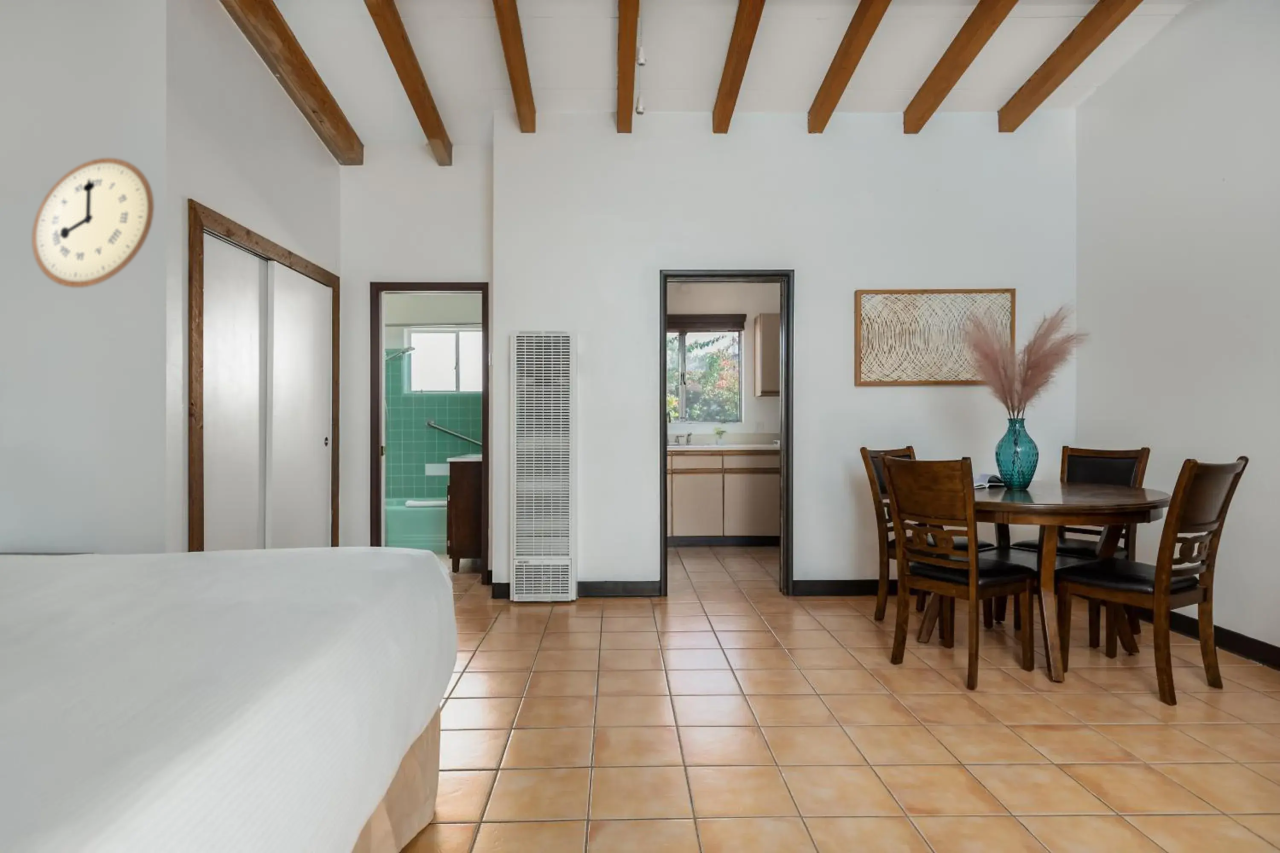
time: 7:58
